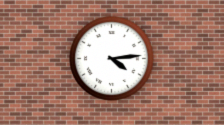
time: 4:14
